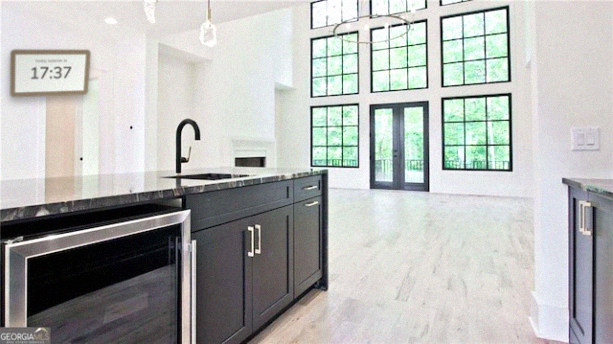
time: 17:37
